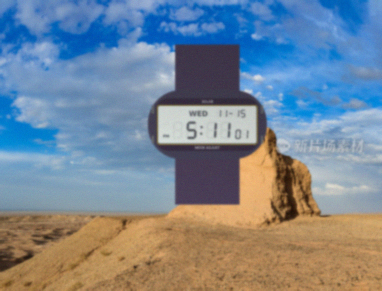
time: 5:11
